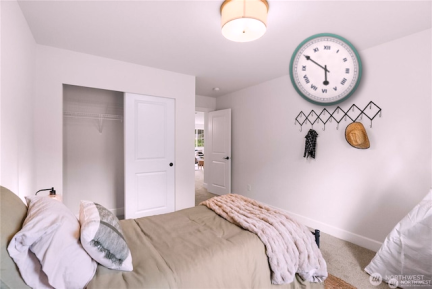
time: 5:50
